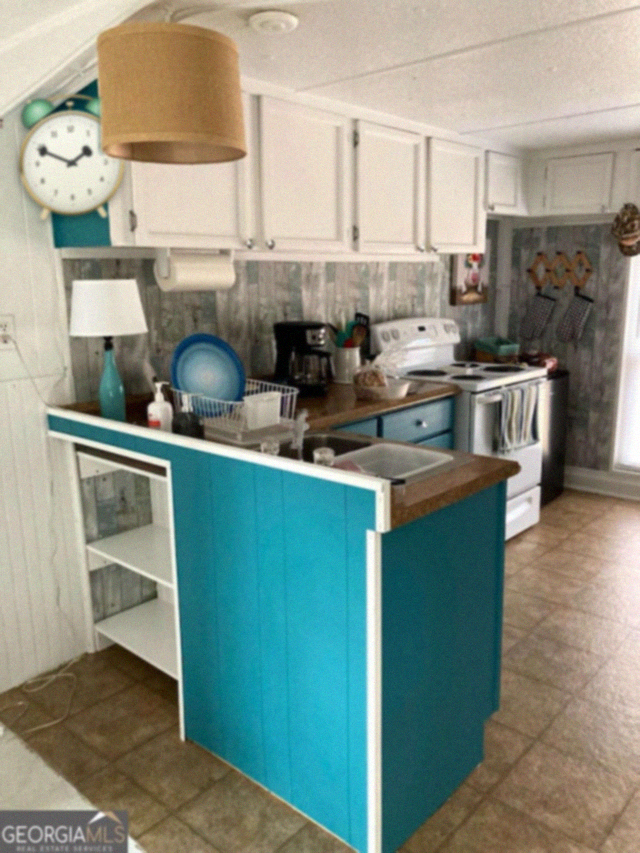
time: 1:49
